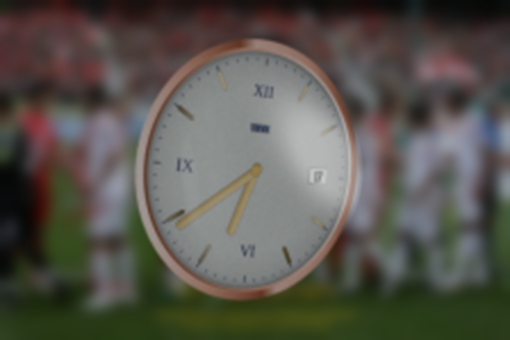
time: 6:39
